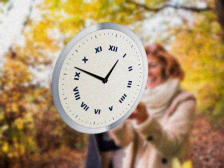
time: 12:47
